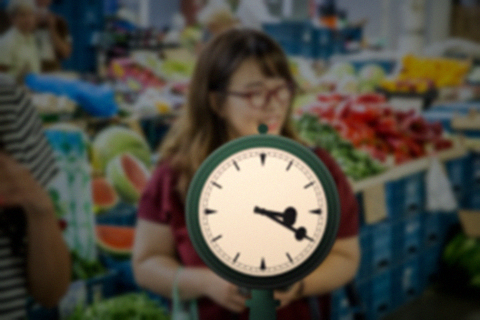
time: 3:20
